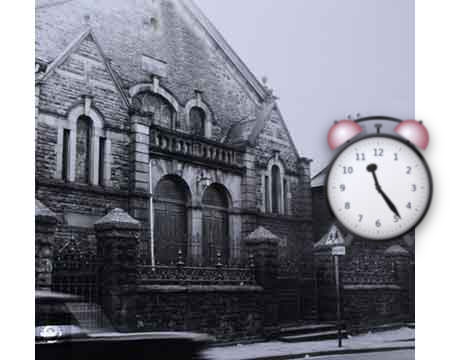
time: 11:24
